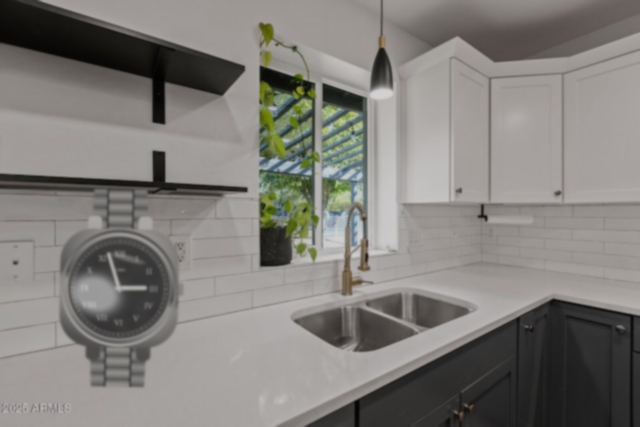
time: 2:57
